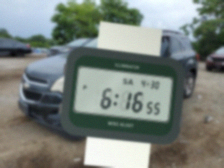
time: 6:16:55
